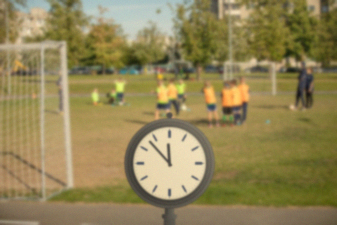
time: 11:53
